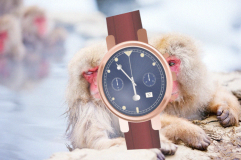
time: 5:54
